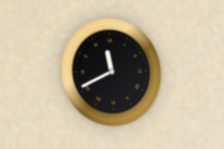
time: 11:41
